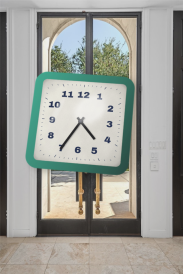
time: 4:35
